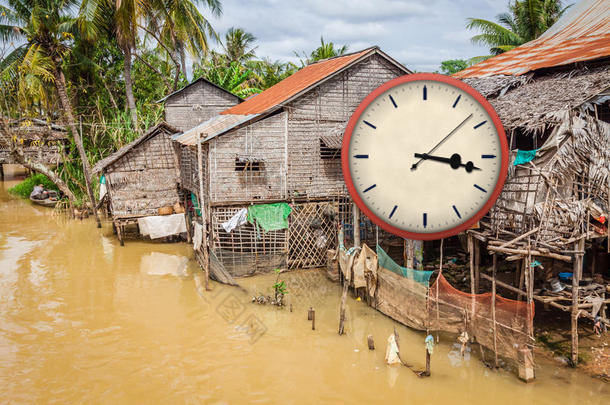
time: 3:17:08
